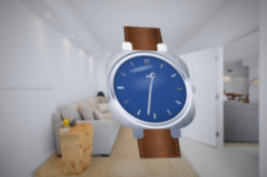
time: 12:32
